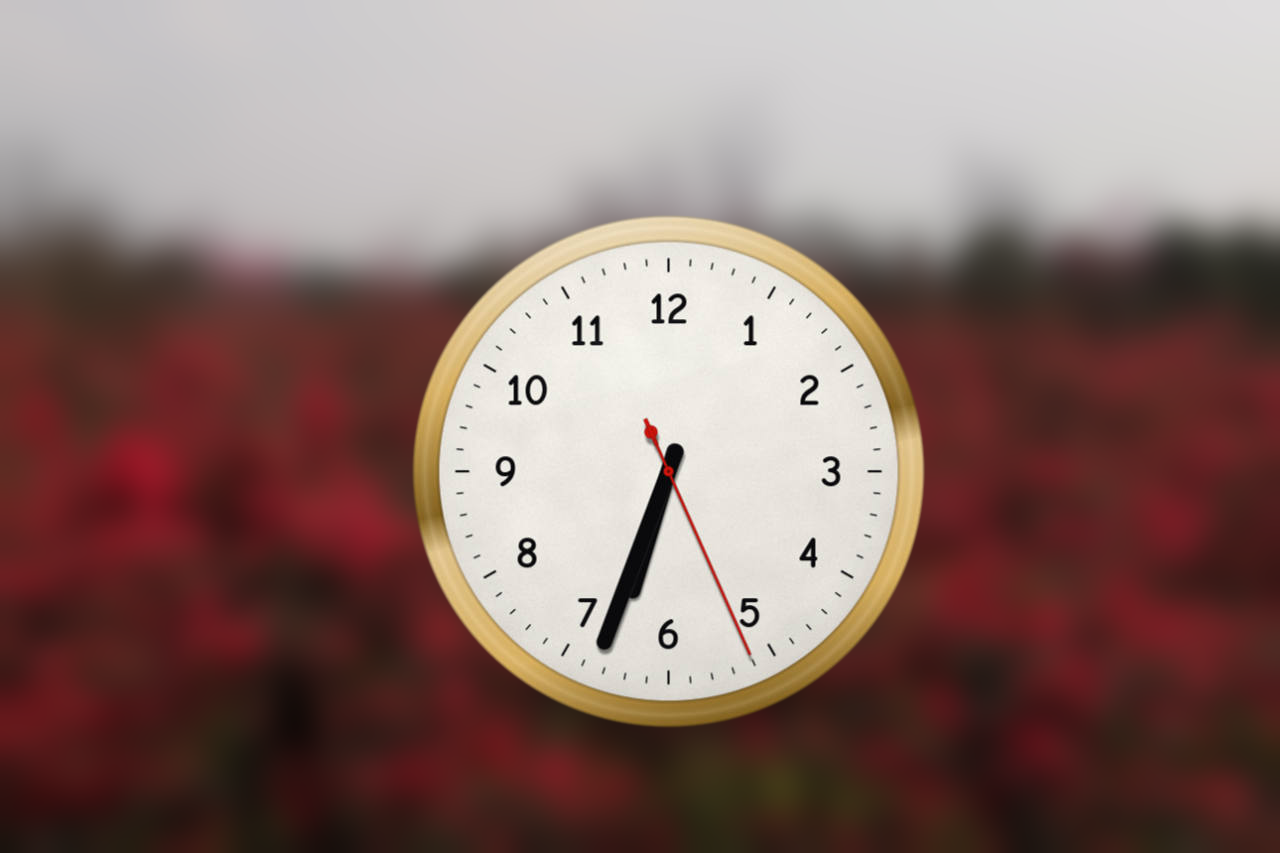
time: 6:33:26
